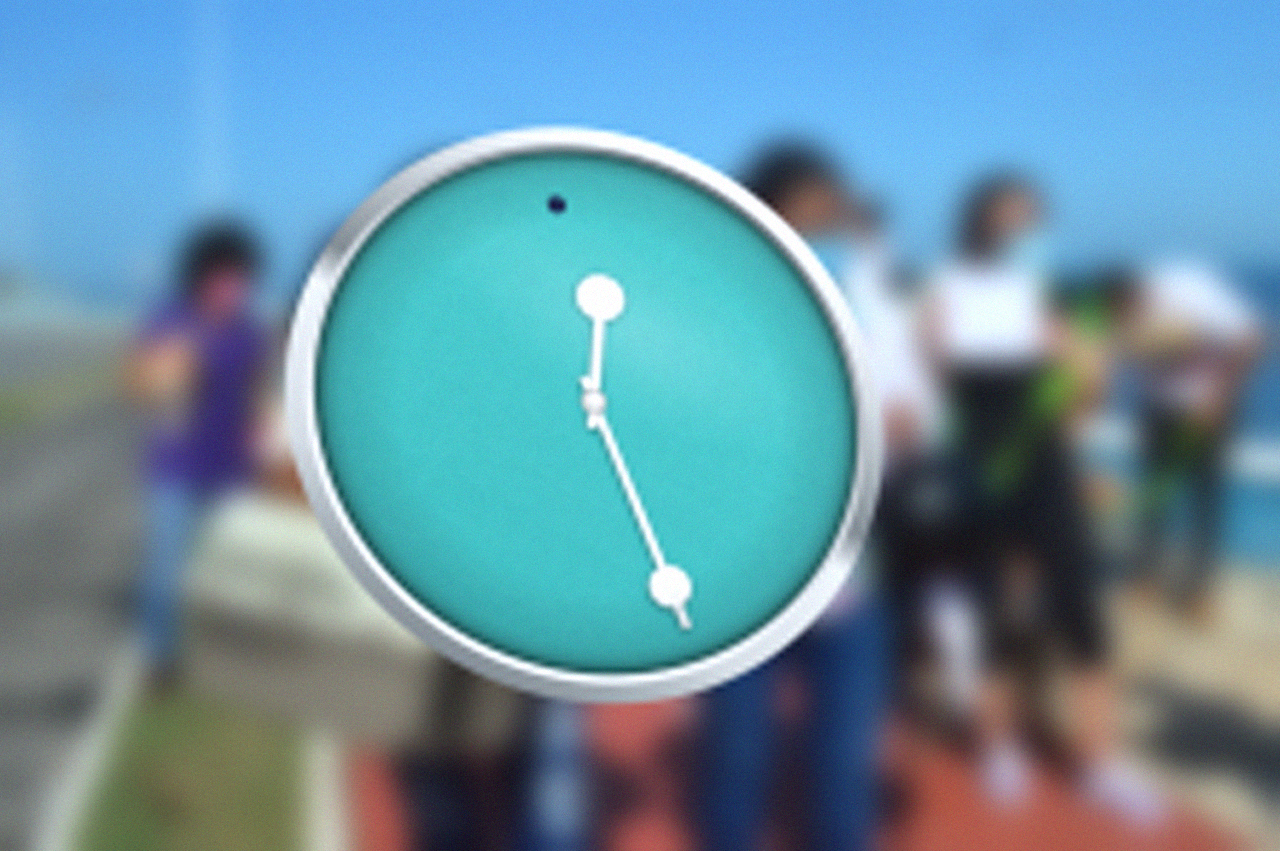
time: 12:28
